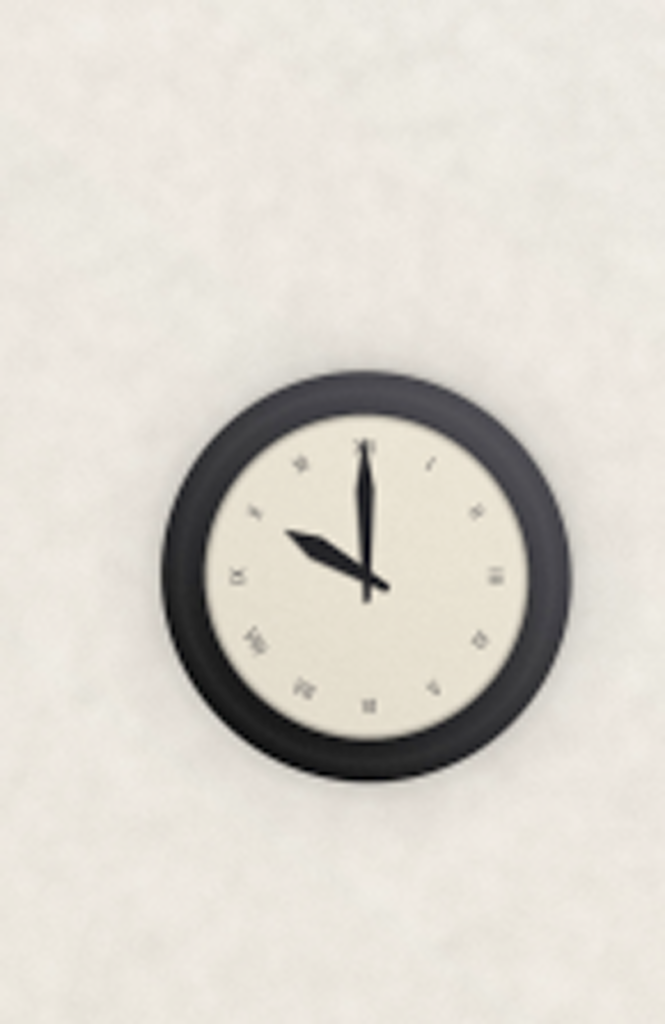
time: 10:00
